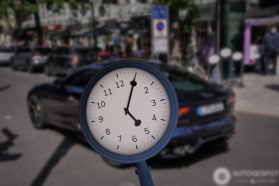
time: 5:05
